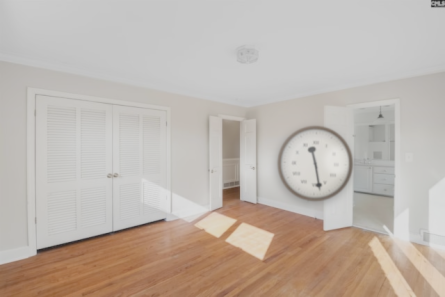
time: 11:28
